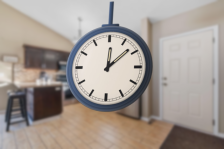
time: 12:08
